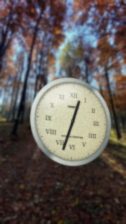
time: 12:33
